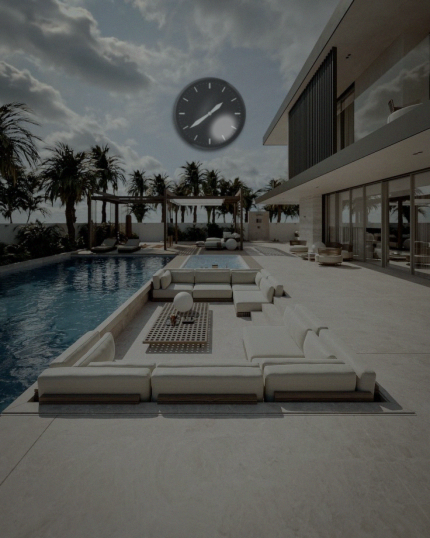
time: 1:39
